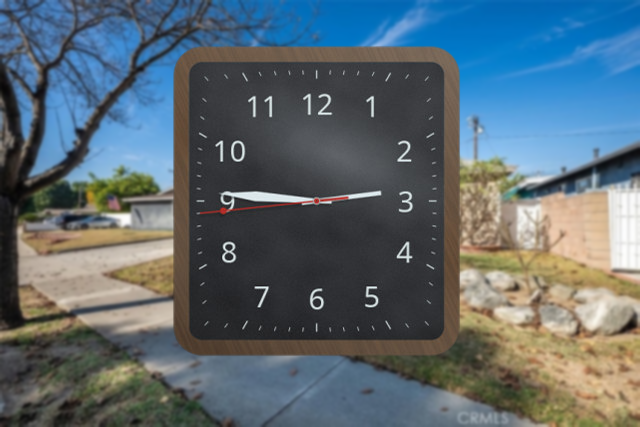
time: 2:45:44
